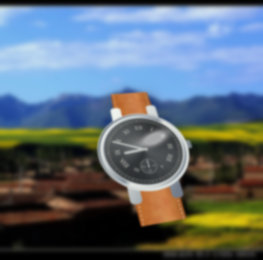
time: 8:49
